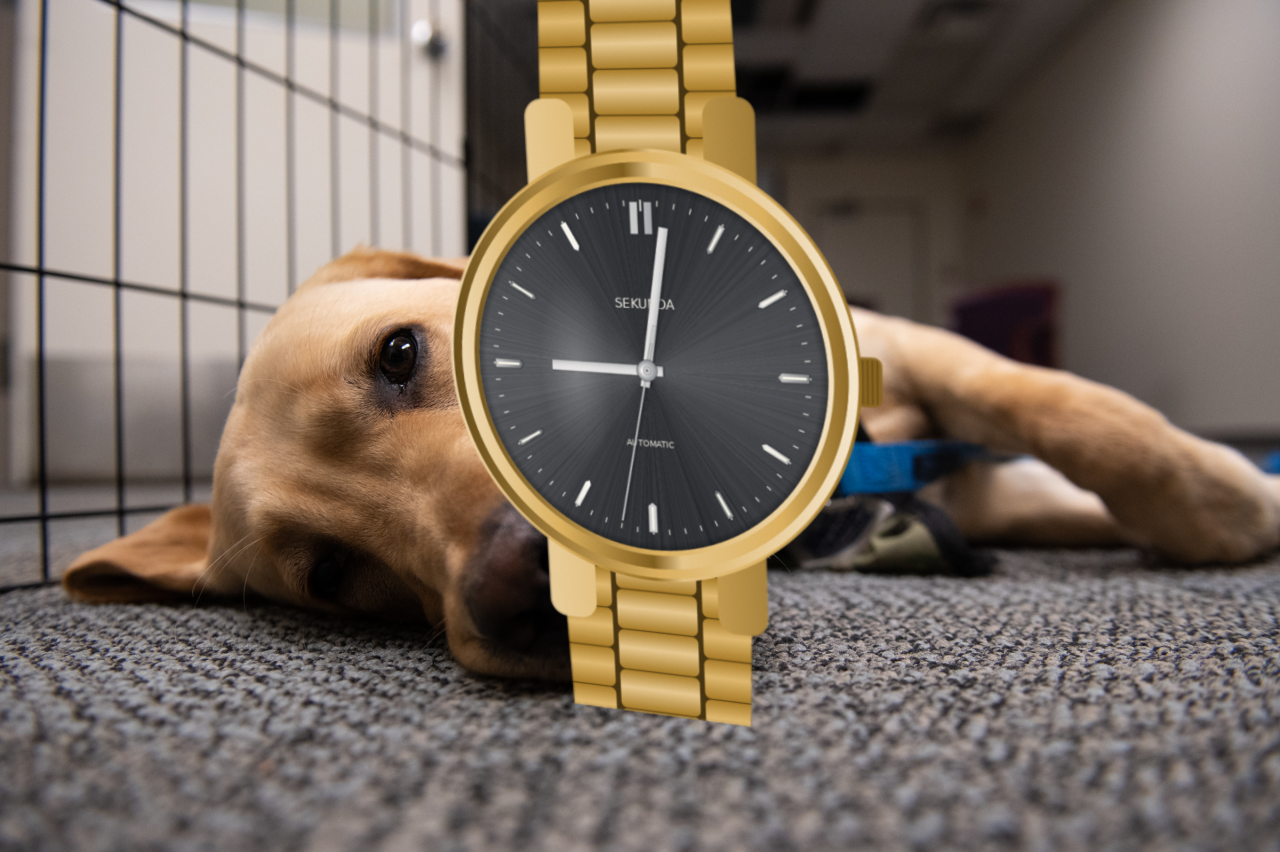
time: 9:01:32
